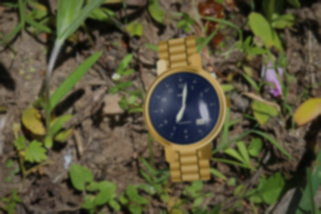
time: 7:02
